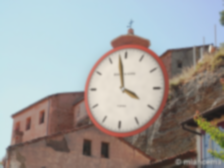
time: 3:58
